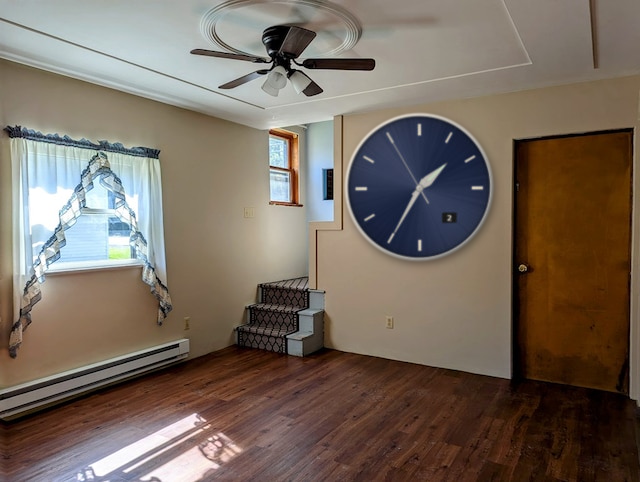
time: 1:34:55
